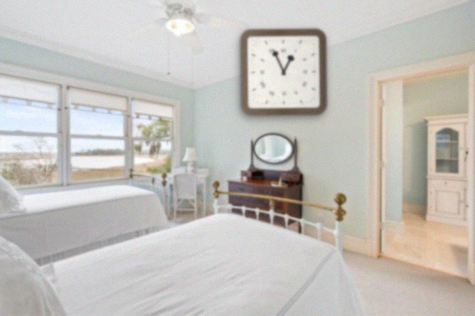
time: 12:56
